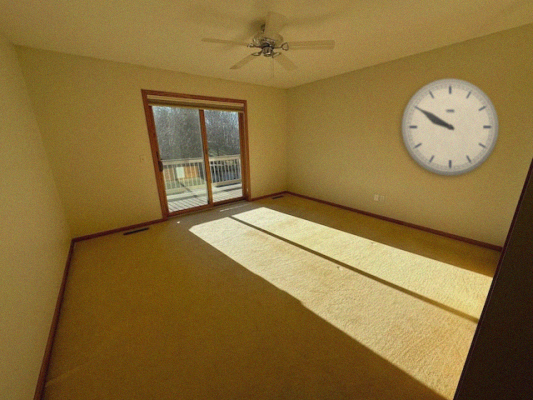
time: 9:50
